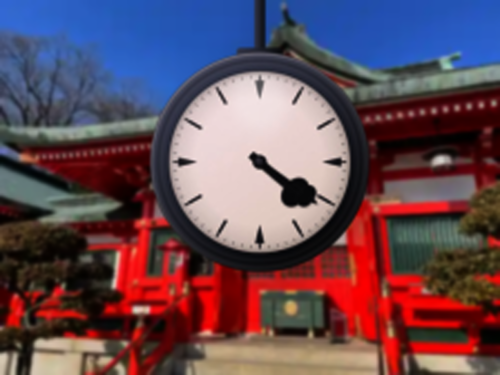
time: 4:21
